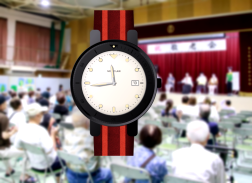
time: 11:44
